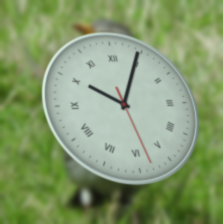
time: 10:04:28
